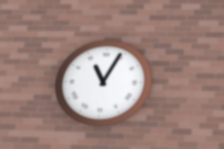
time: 11:04
